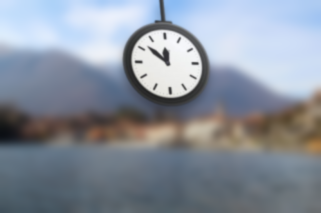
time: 11:52
